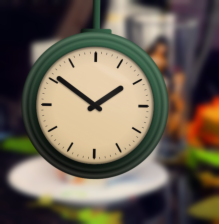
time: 1:51
